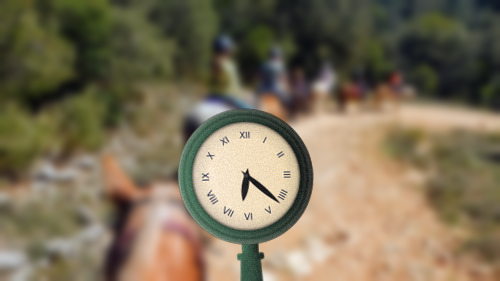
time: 6:22
